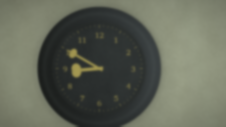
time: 8:50
